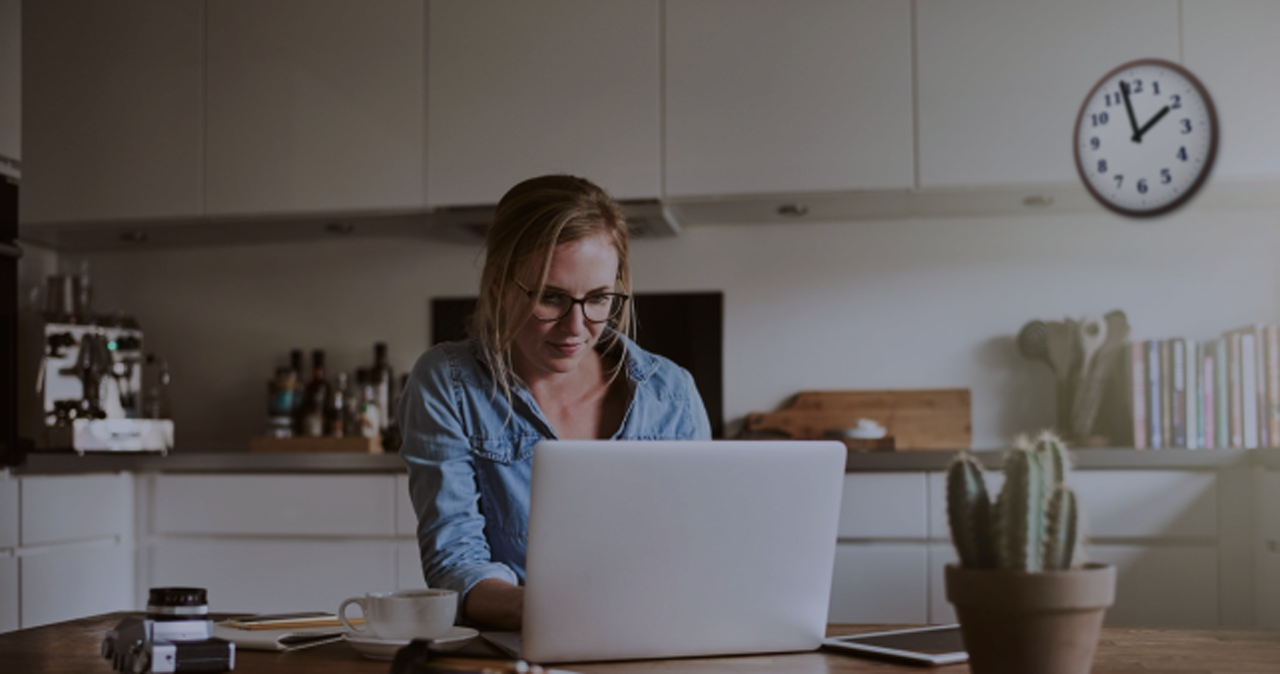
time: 1:58
